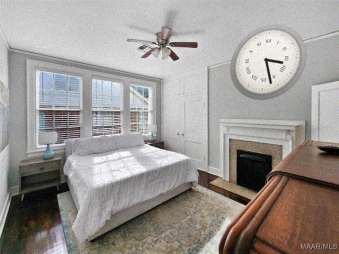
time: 3:27
